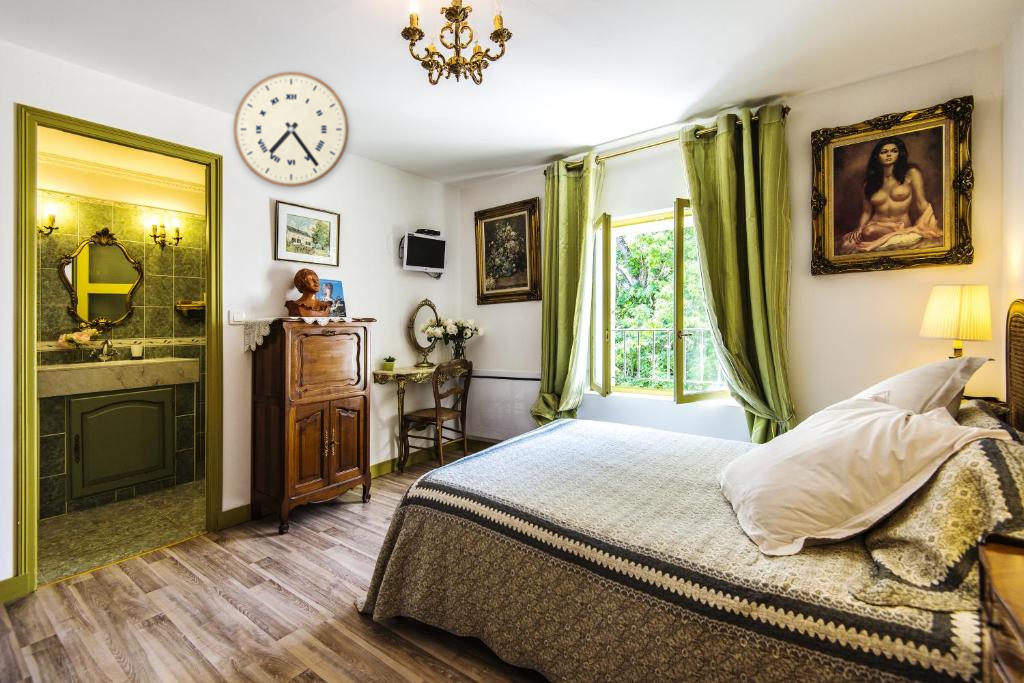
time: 7:24
